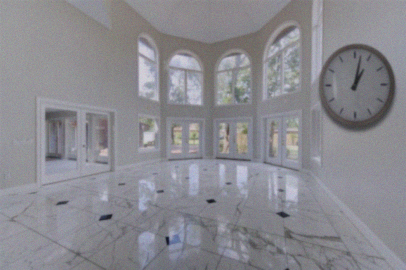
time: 1:02
